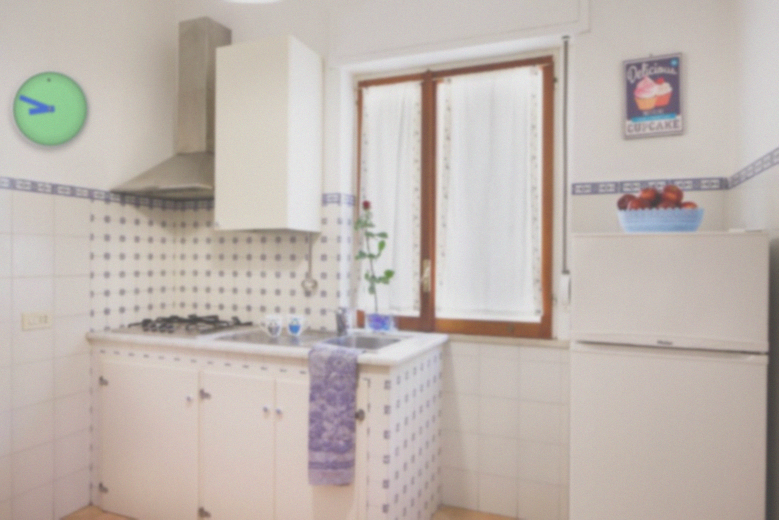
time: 8:49
